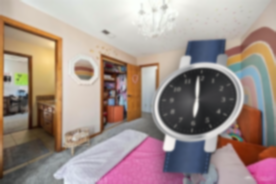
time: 5:59
